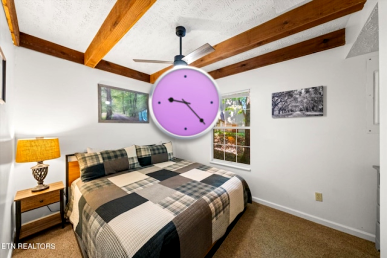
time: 9:23
